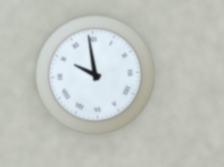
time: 9:59
